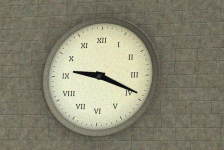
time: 9:19
